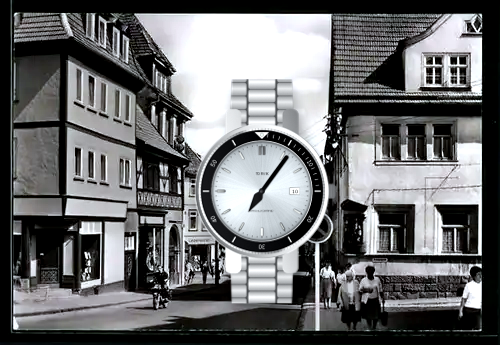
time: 7:06
